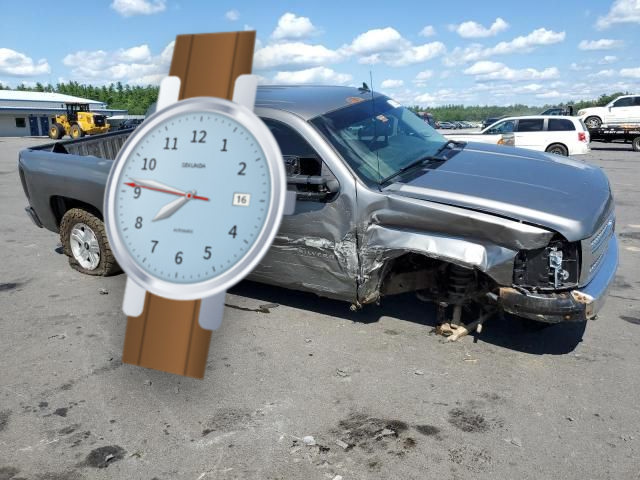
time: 7:46:46
